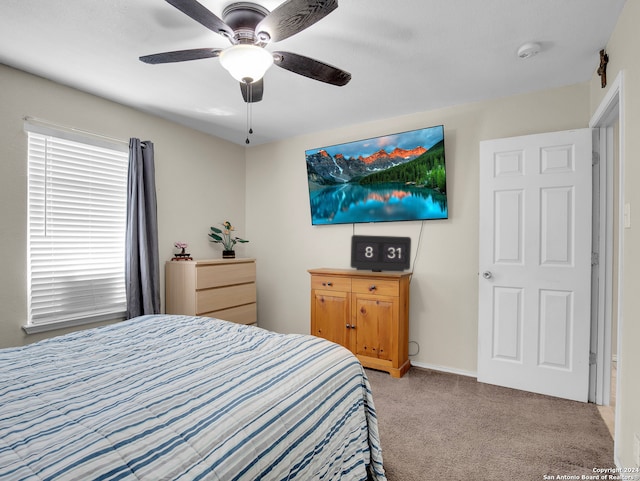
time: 8:31
